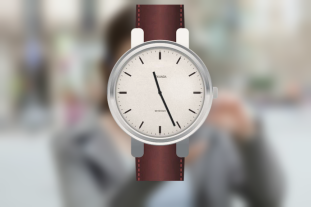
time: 11:26
